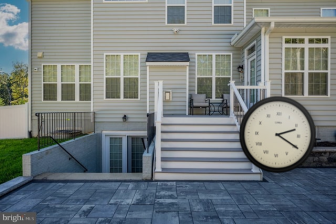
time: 2:20
